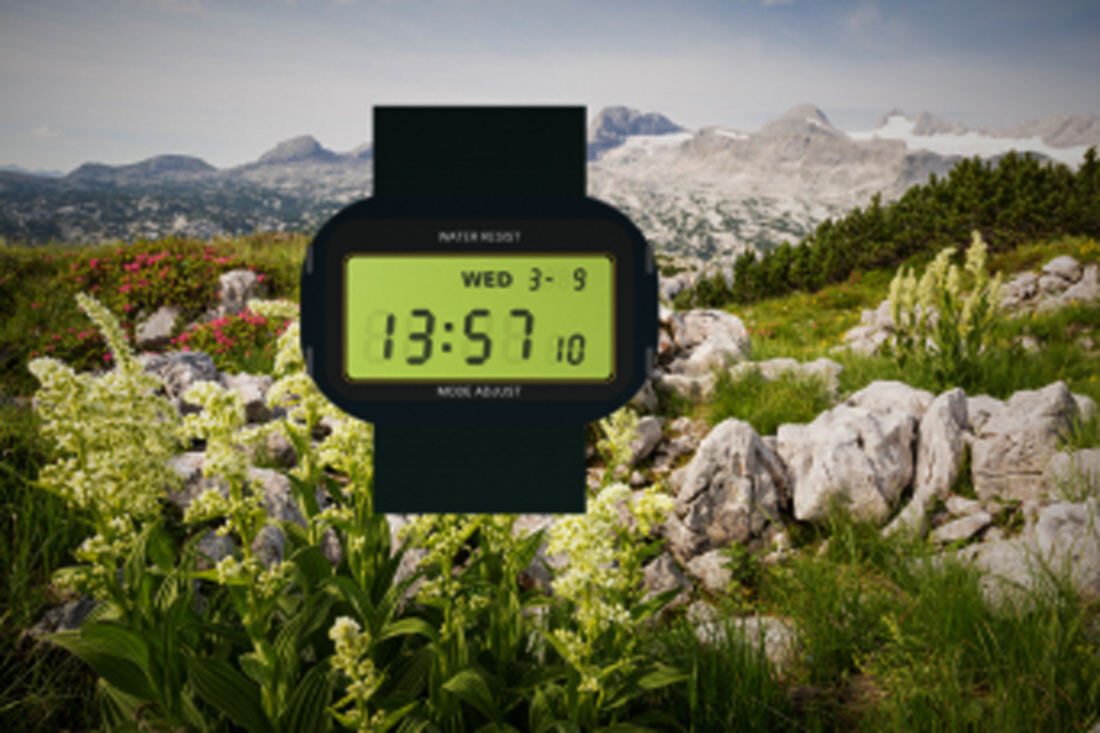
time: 13:57:10
